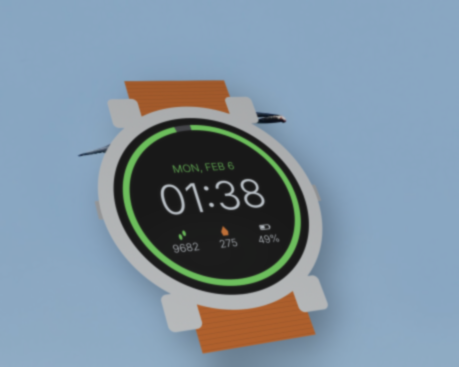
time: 1:38
